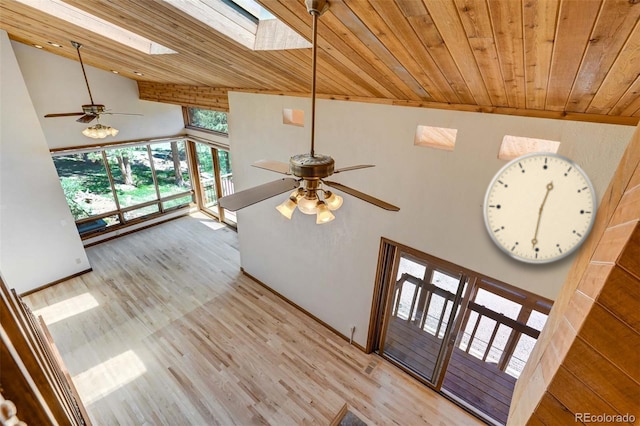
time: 12:31
